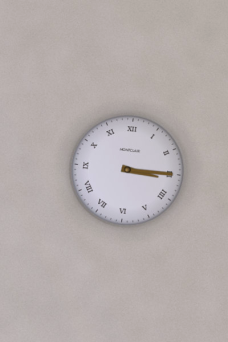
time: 3:15
